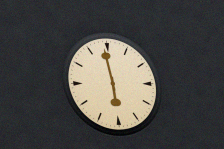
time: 5:59
